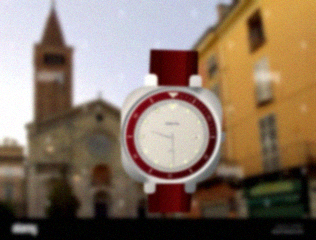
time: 9:29
